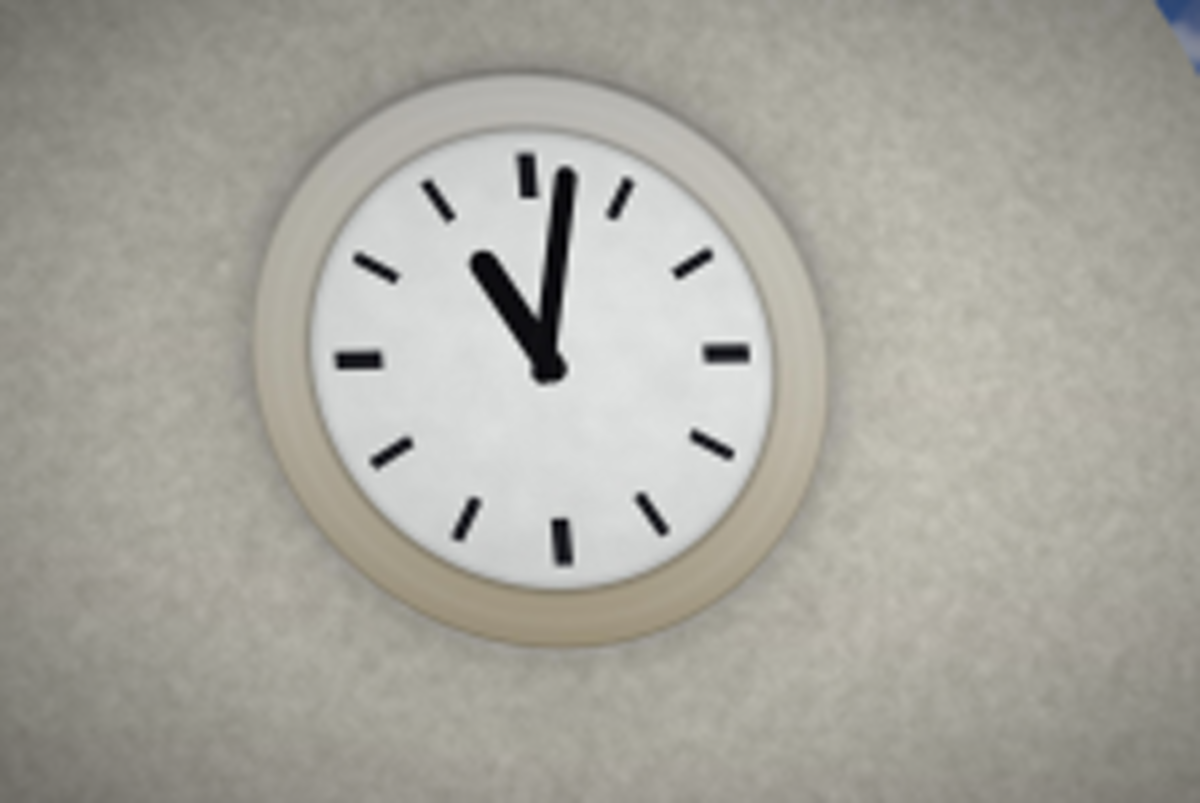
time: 11:02
